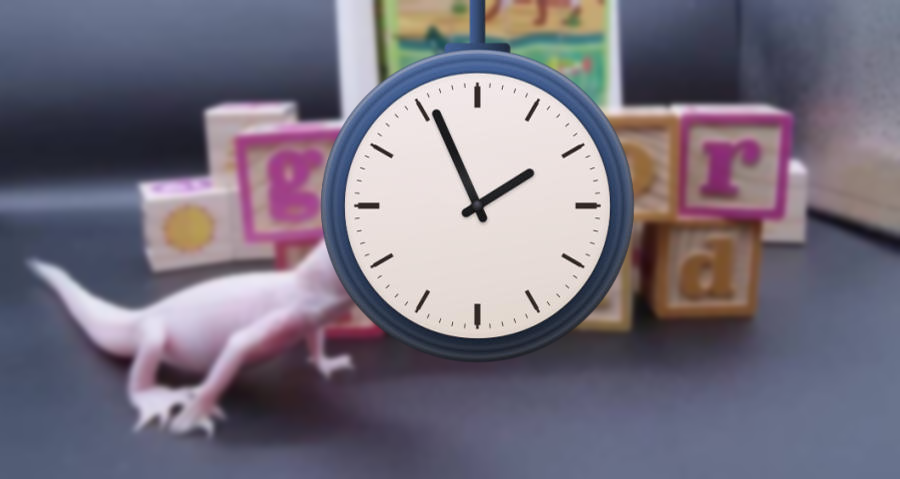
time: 1:56
